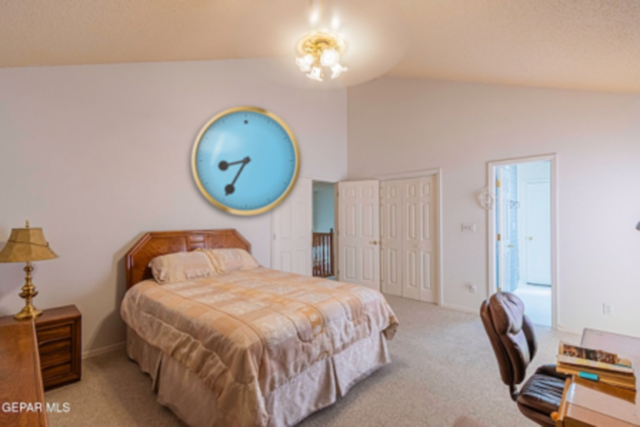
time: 8:35
